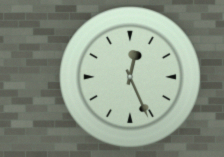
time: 12:26
